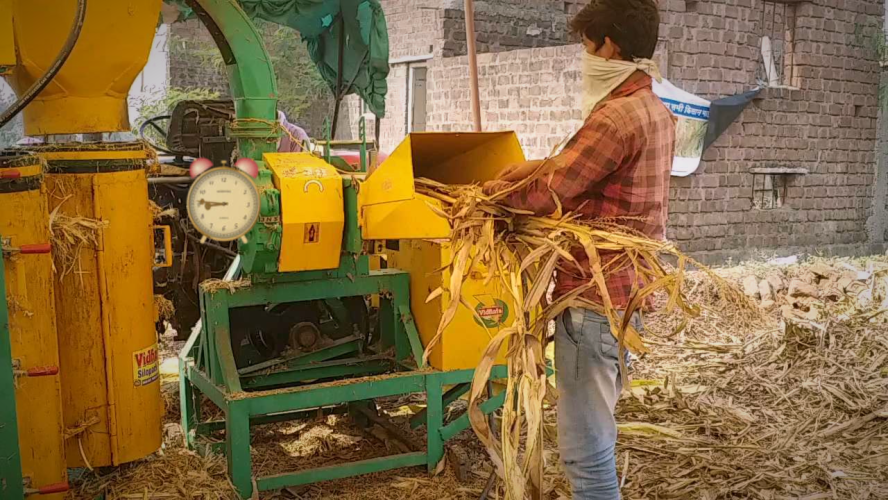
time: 8:46
